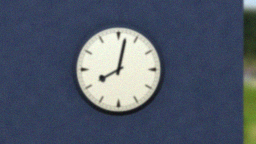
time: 8:02
